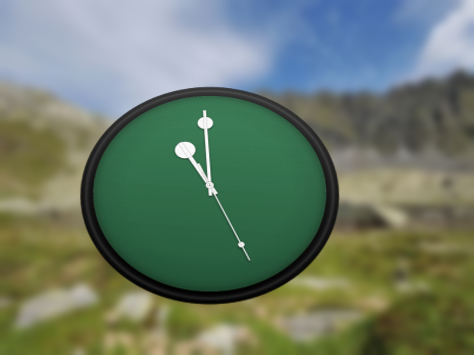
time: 10:59:26
